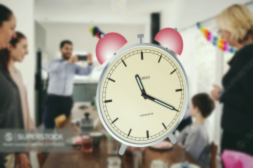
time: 11:20
